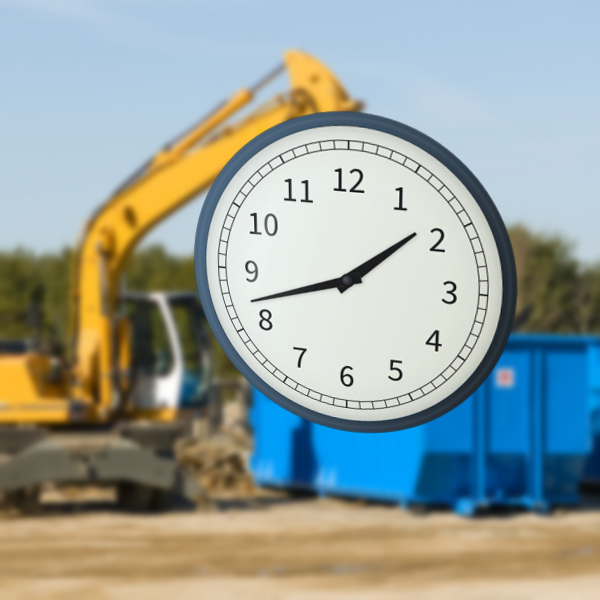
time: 1:42
